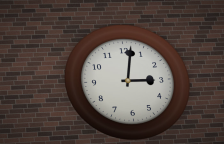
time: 3:02
